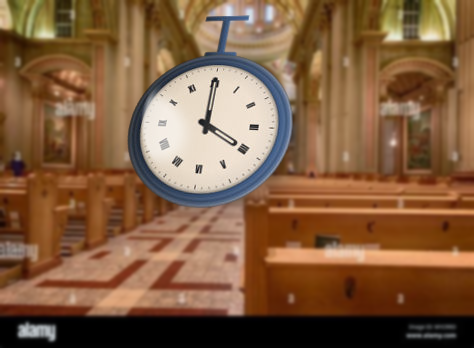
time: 4:00
